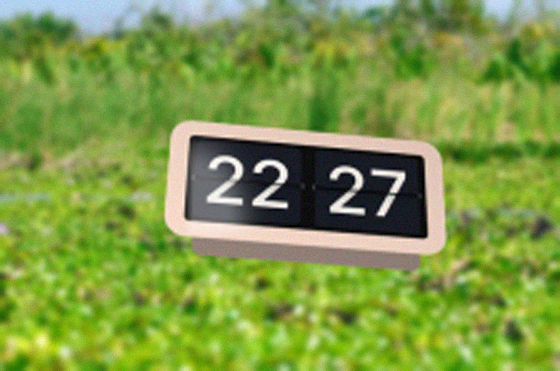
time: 22:27
